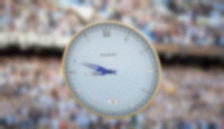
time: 8:48
